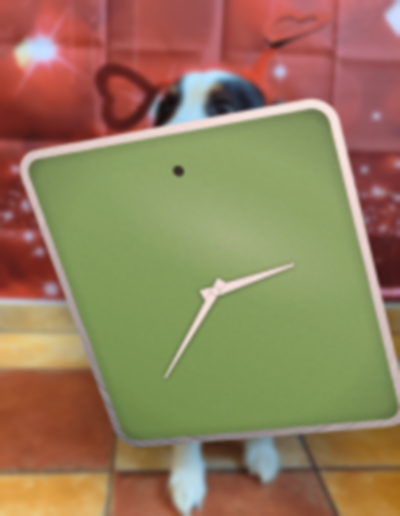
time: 2:37
